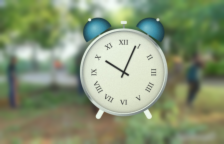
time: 10:04
